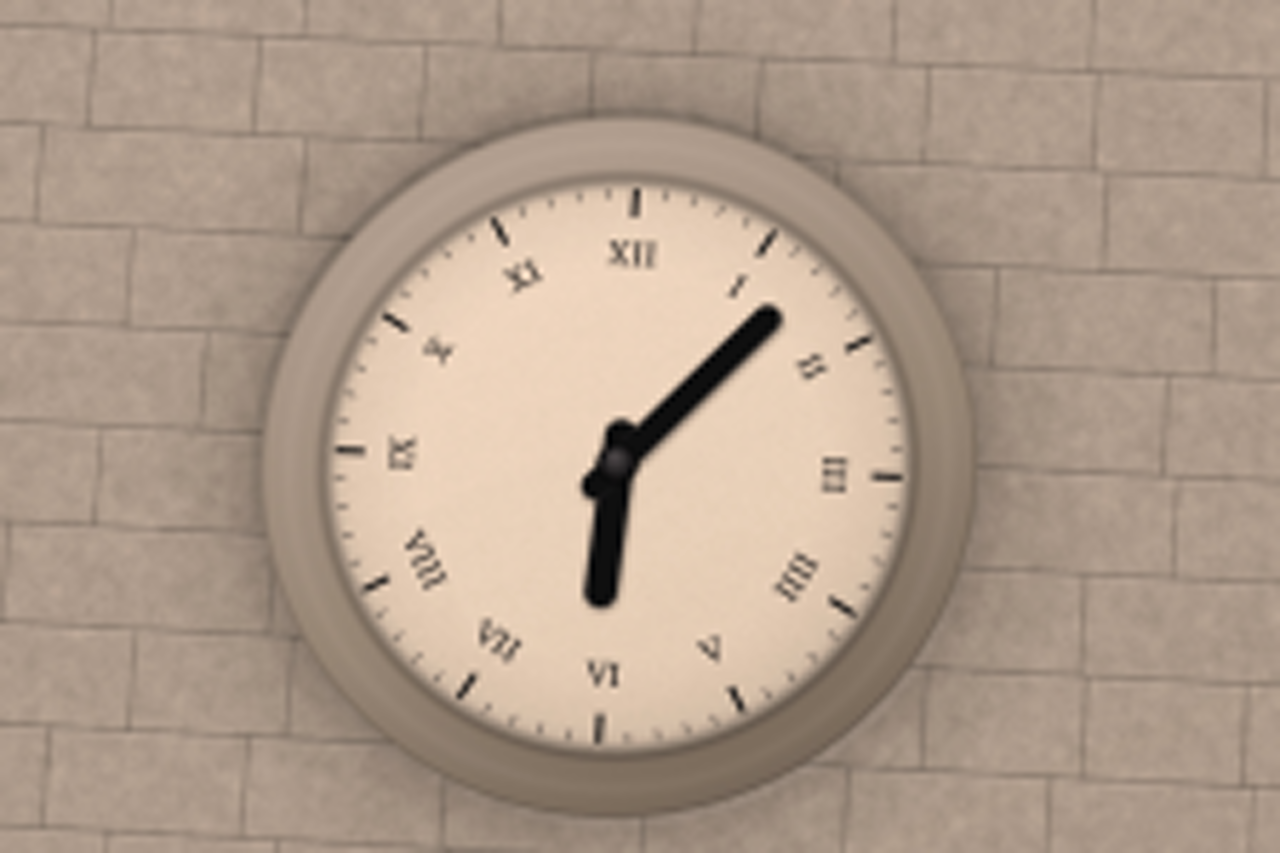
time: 6:07
